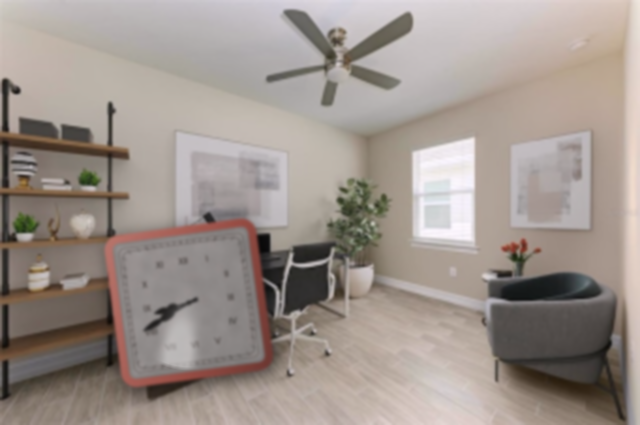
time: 8:41
